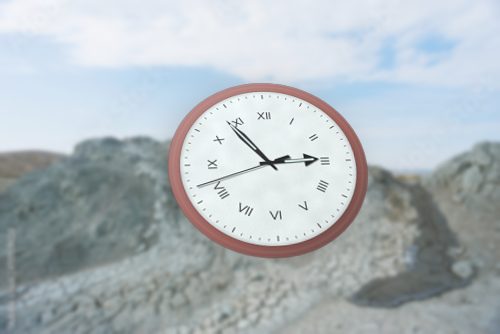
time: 2:53:42
